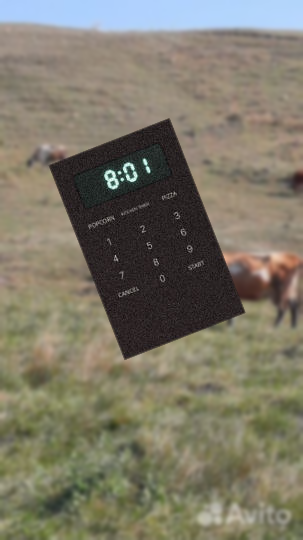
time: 8:01
